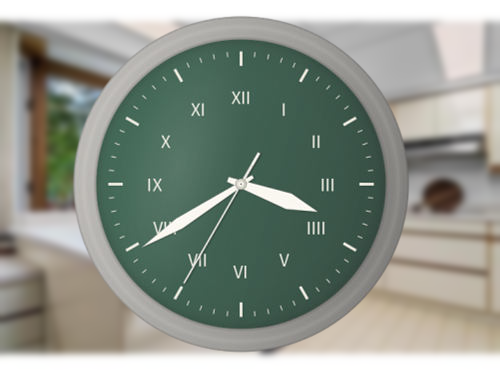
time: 3:39:35
